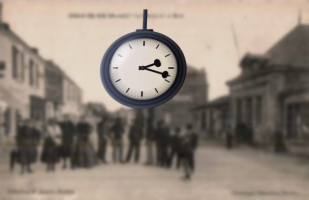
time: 2:18
